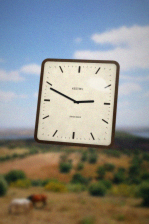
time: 2:49
